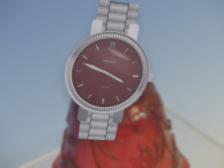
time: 3:48
